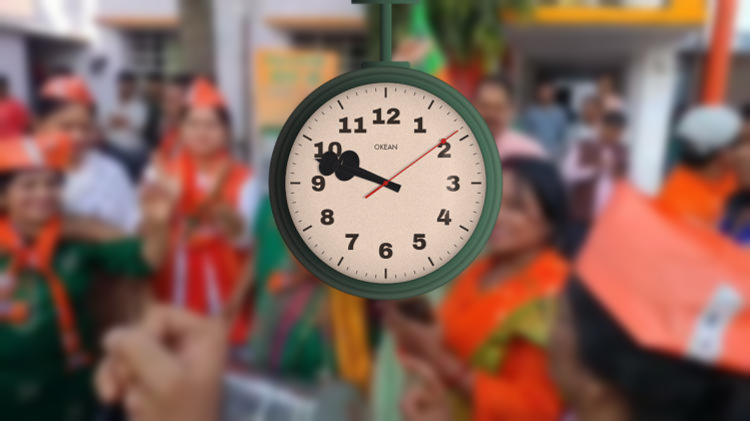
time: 9:48:09
